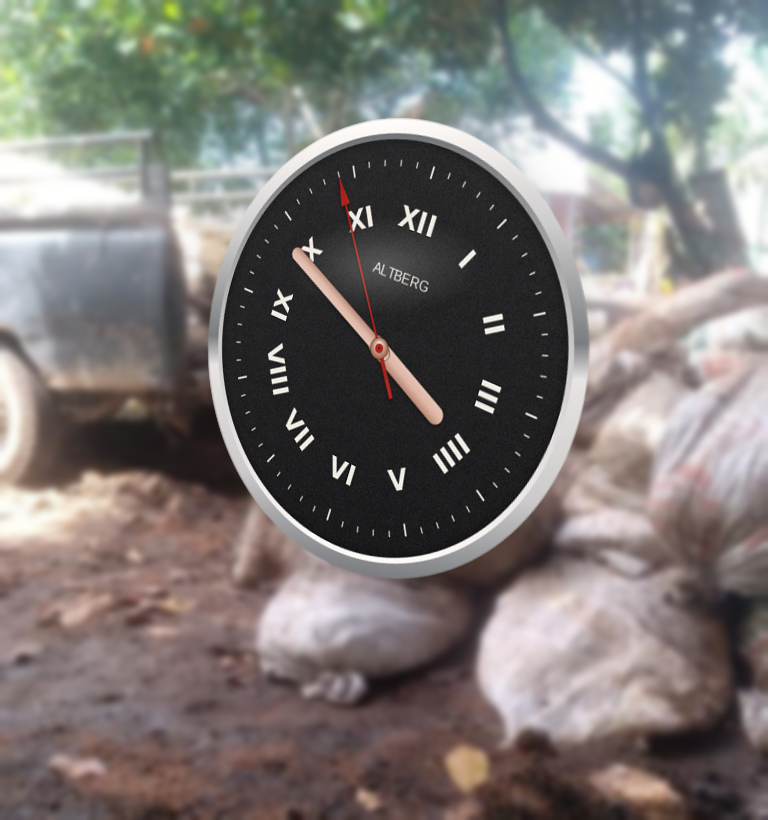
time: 3:48:54
